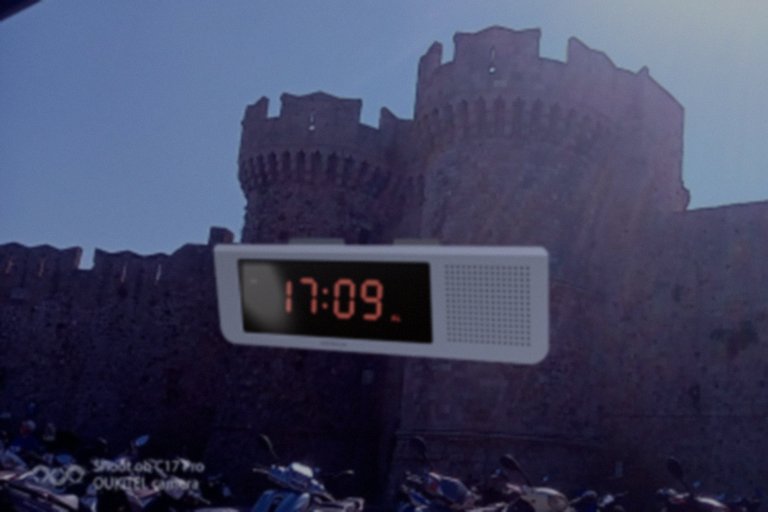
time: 17:09
